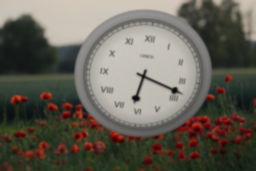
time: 6:18
